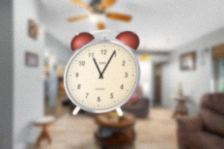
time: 11:04
